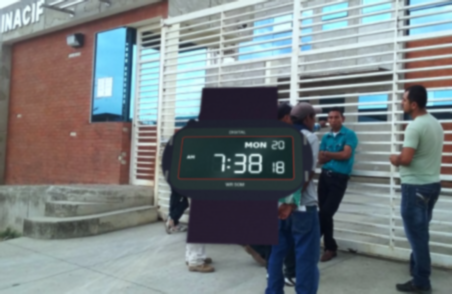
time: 7:38:18
